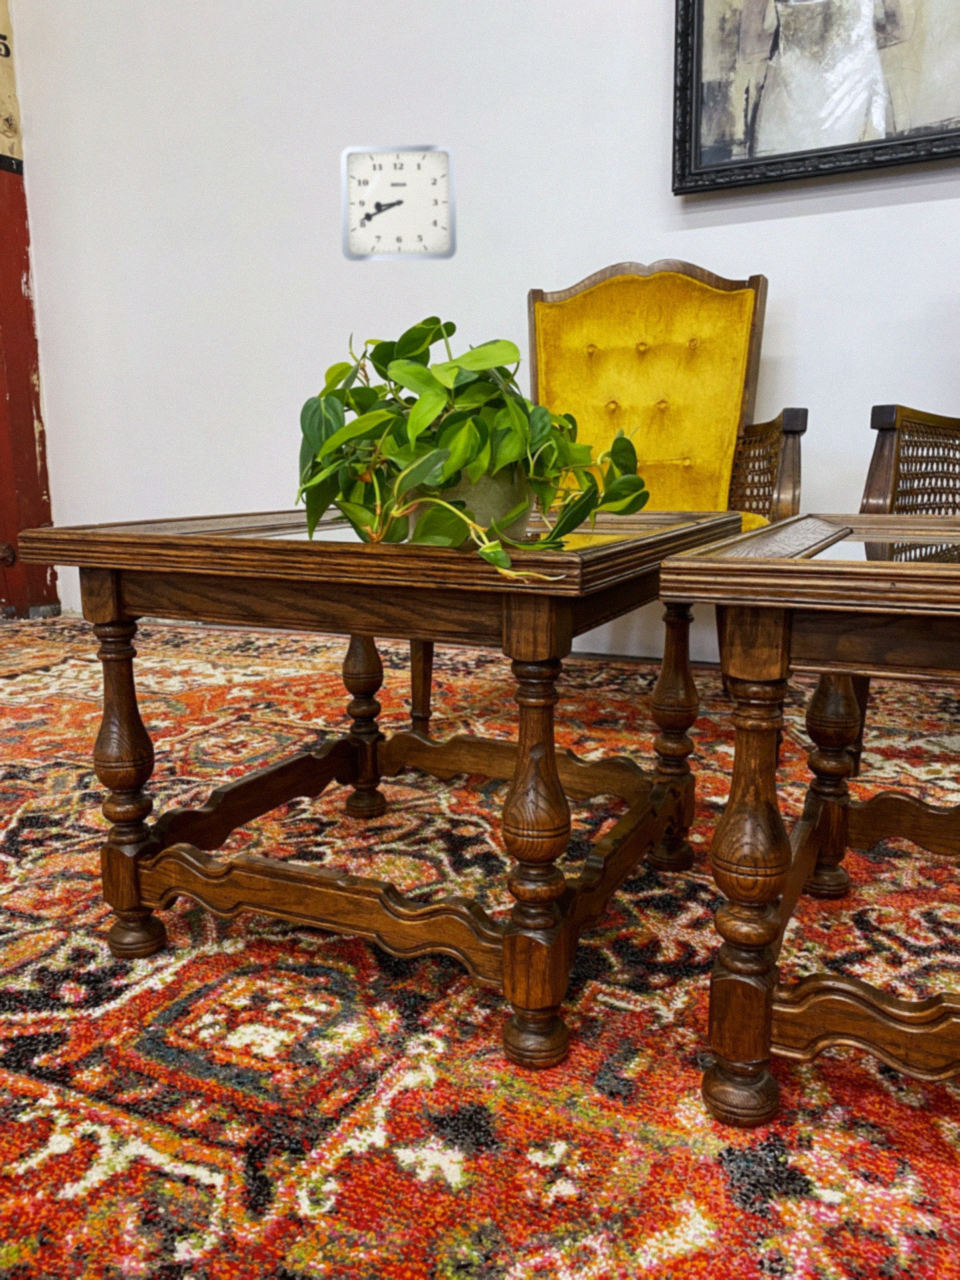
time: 8:41
